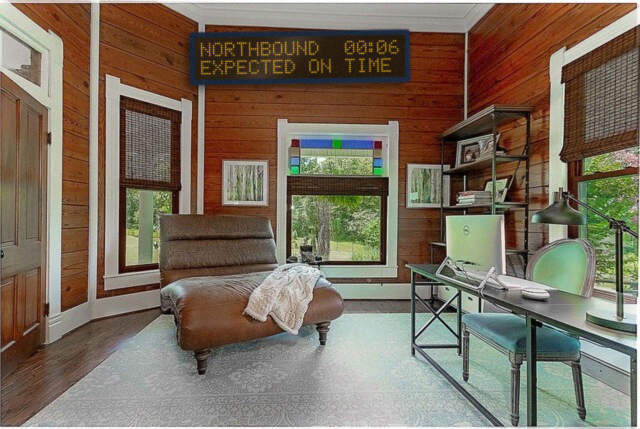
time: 0:06
